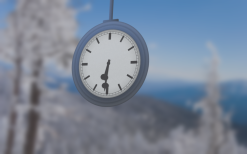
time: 6:31
